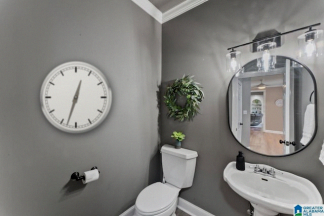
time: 12:33
